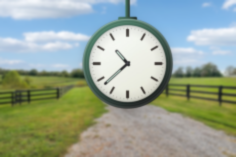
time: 10:38
